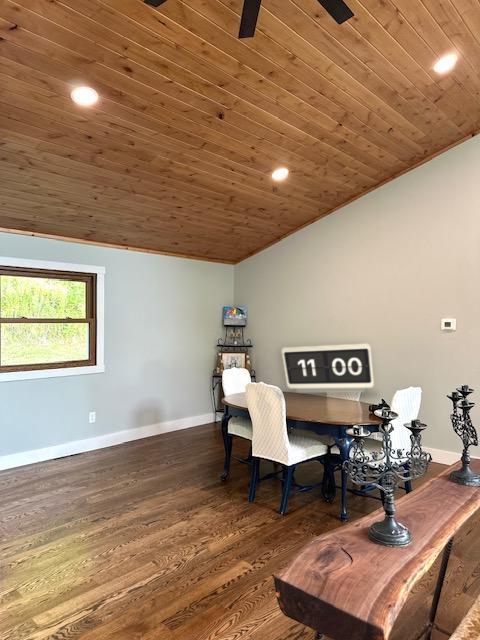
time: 11:00
